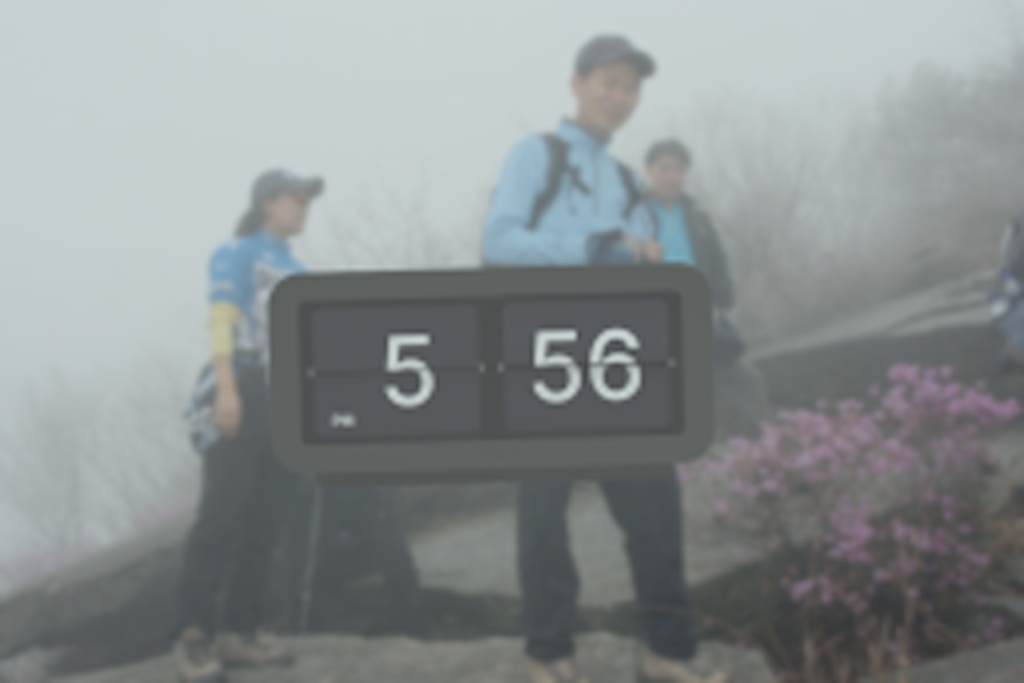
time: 5:56
